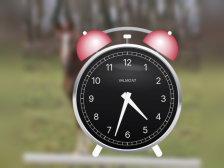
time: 4:33
